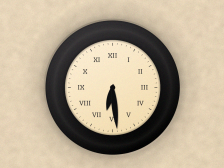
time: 6:29
